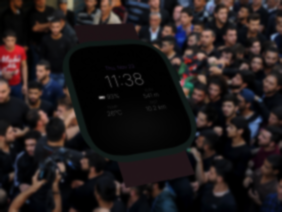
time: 11:38
